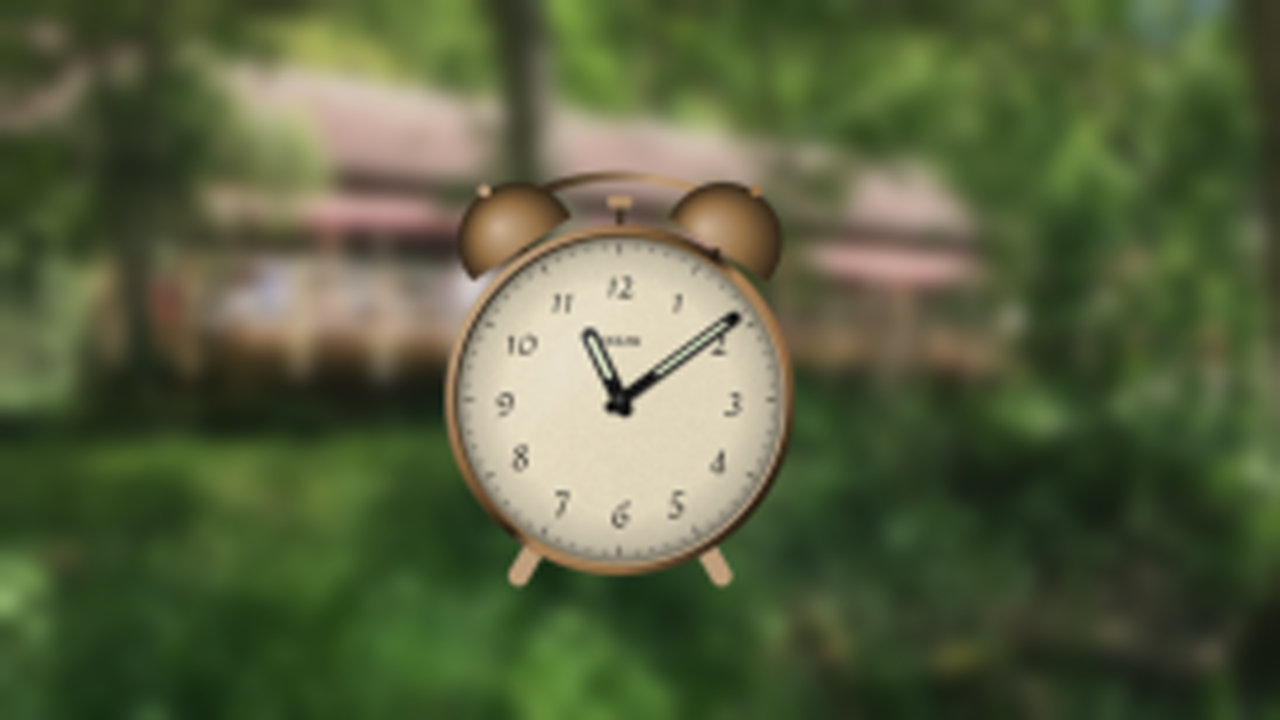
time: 11:09
